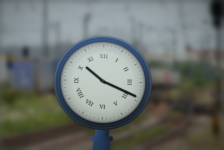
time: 10:19
